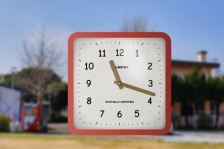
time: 11:18
